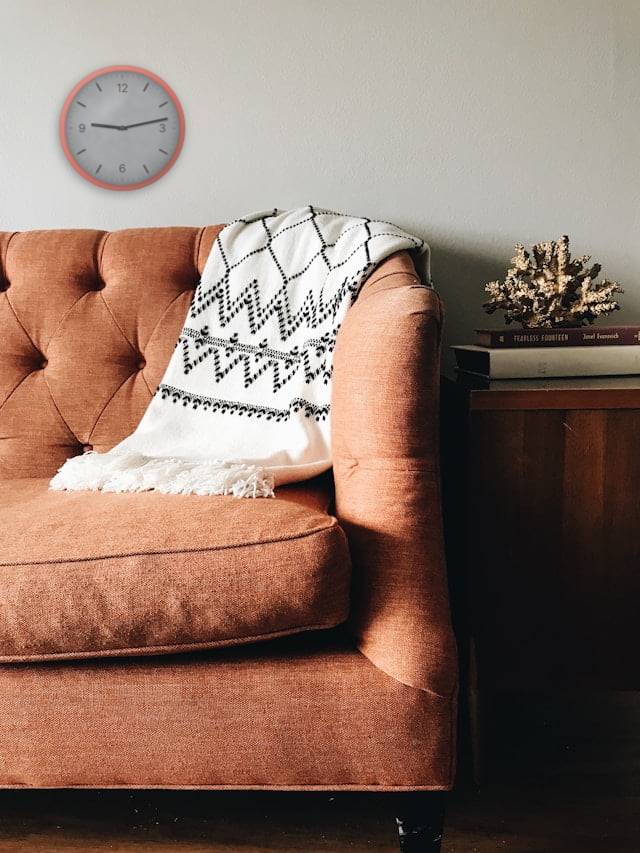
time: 9:13
